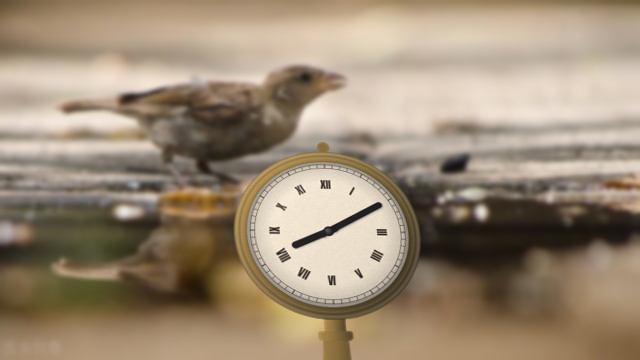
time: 8:10
